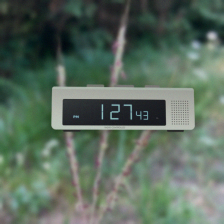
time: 1:27:43
